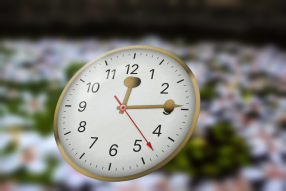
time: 12:14:23
